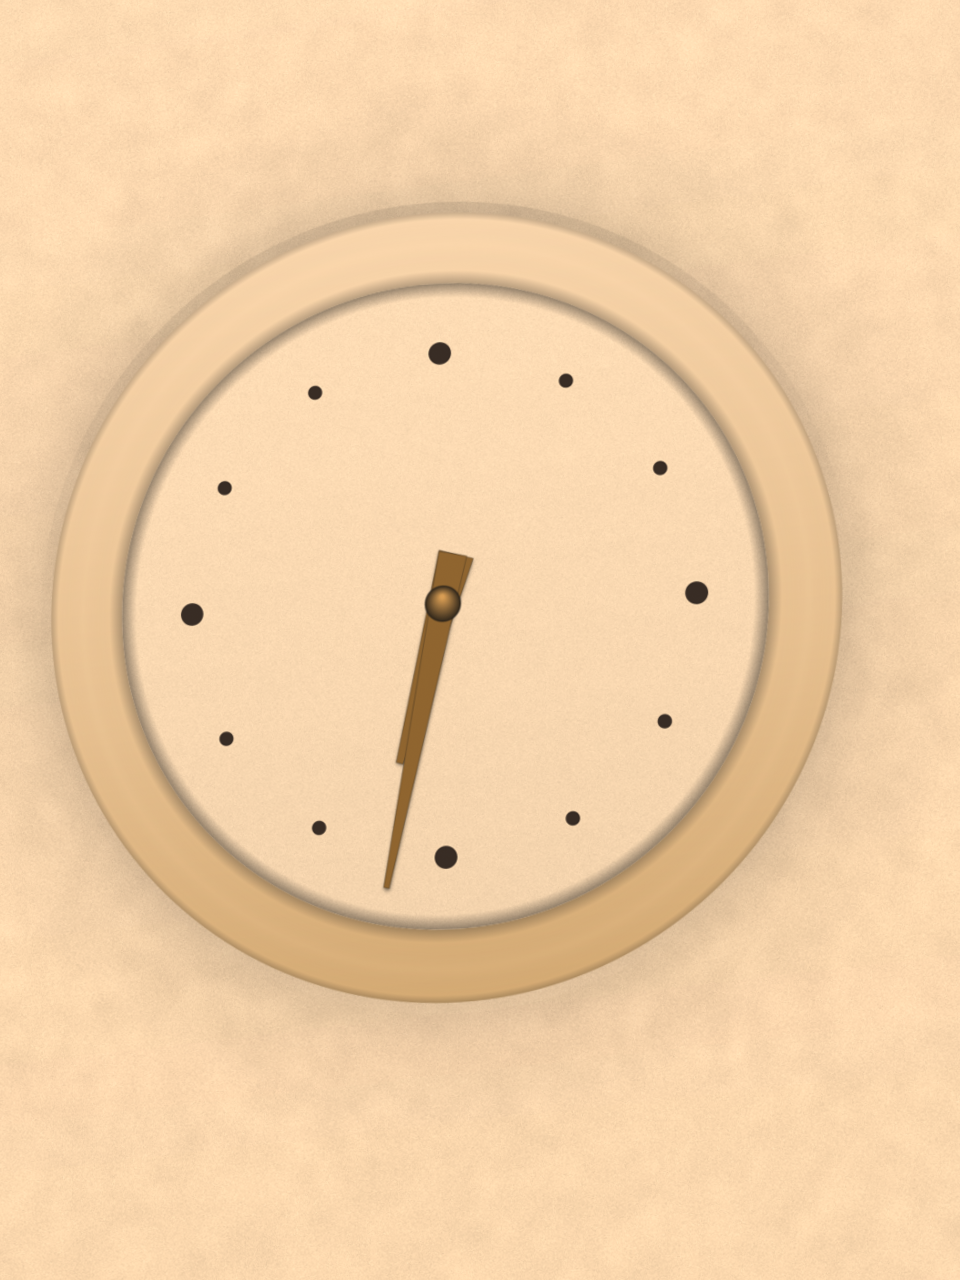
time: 6:32
